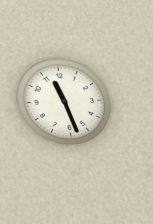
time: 11:28
